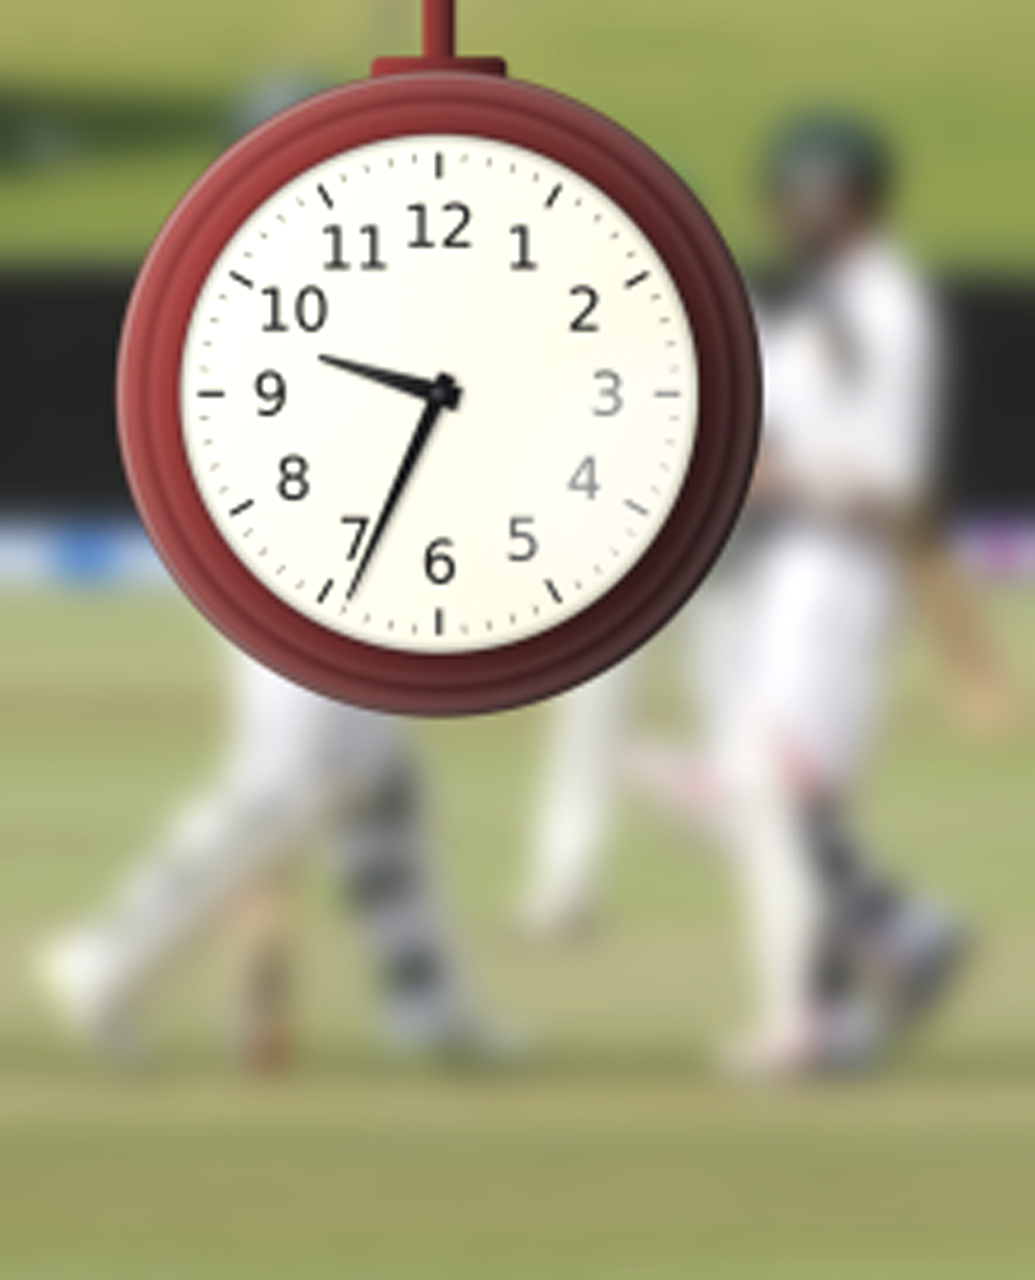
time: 9:34
